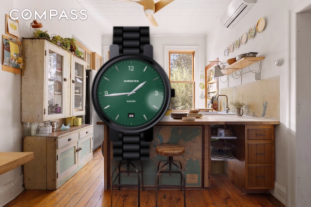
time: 1:44
